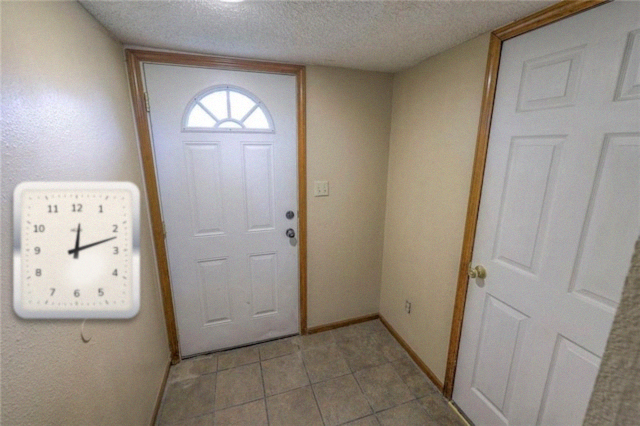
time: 12:12
